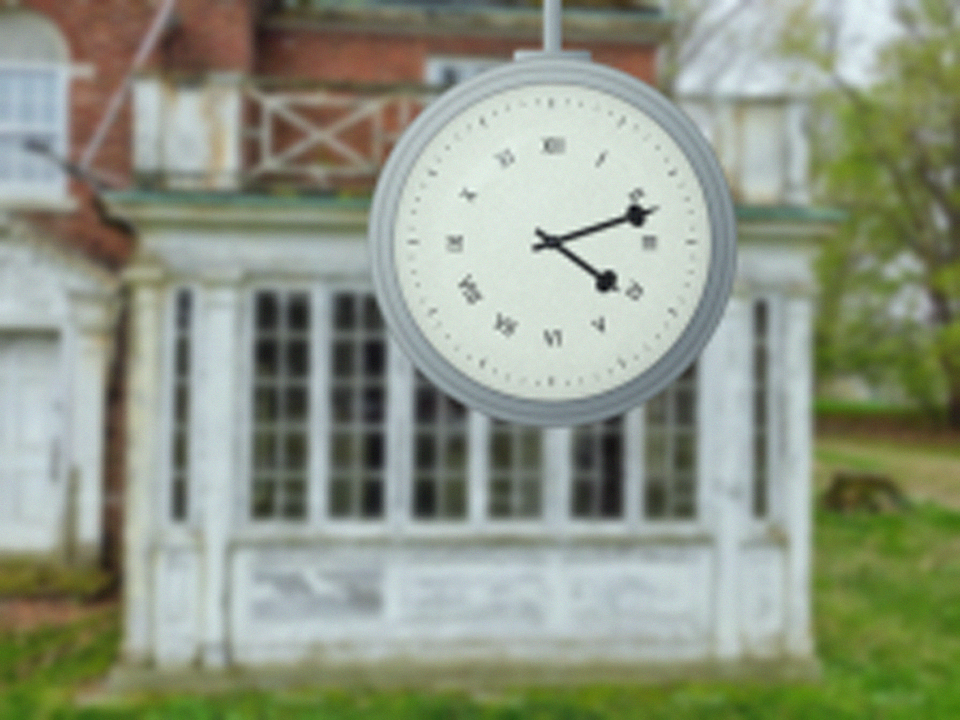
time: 4:12
